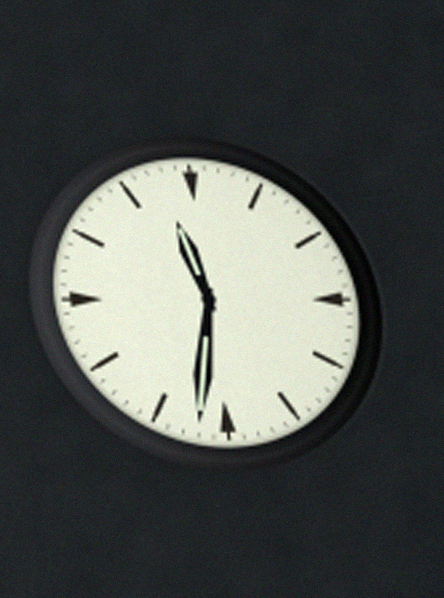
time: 11:32
